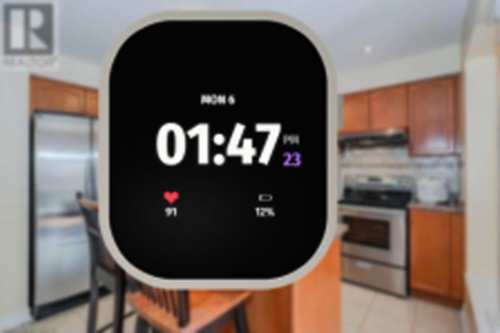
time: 1:47:23
